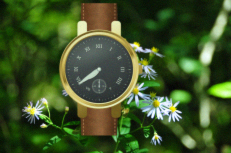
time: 7:39
